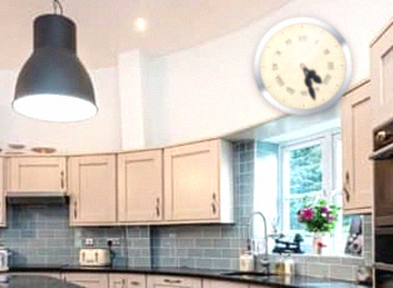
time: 4:27
